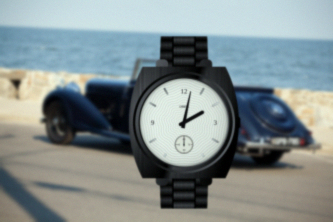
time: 2:02
